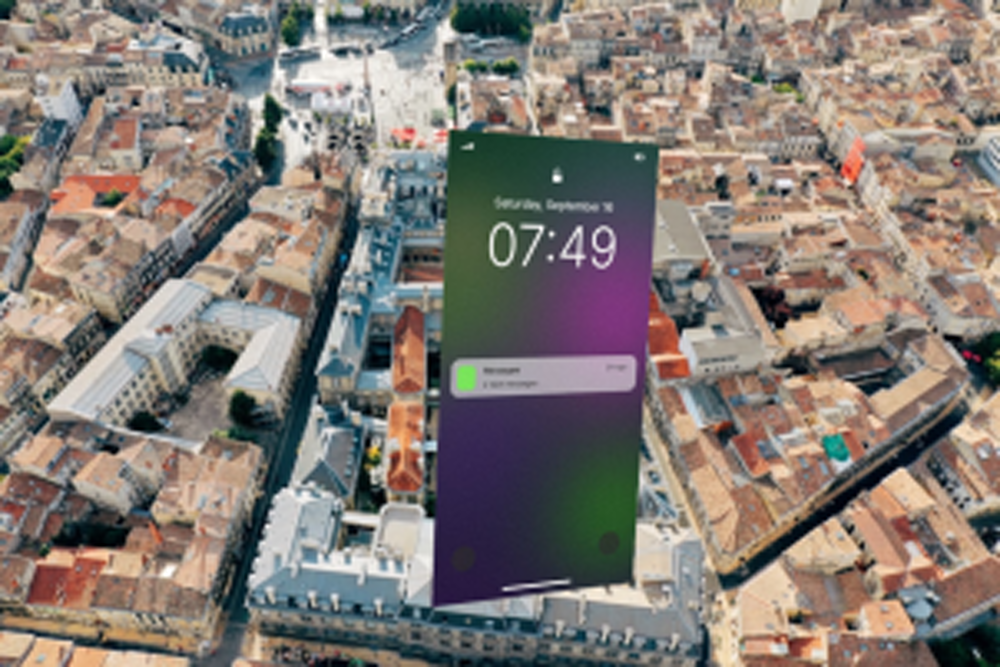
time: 7:49
